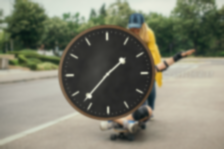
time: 1:37
